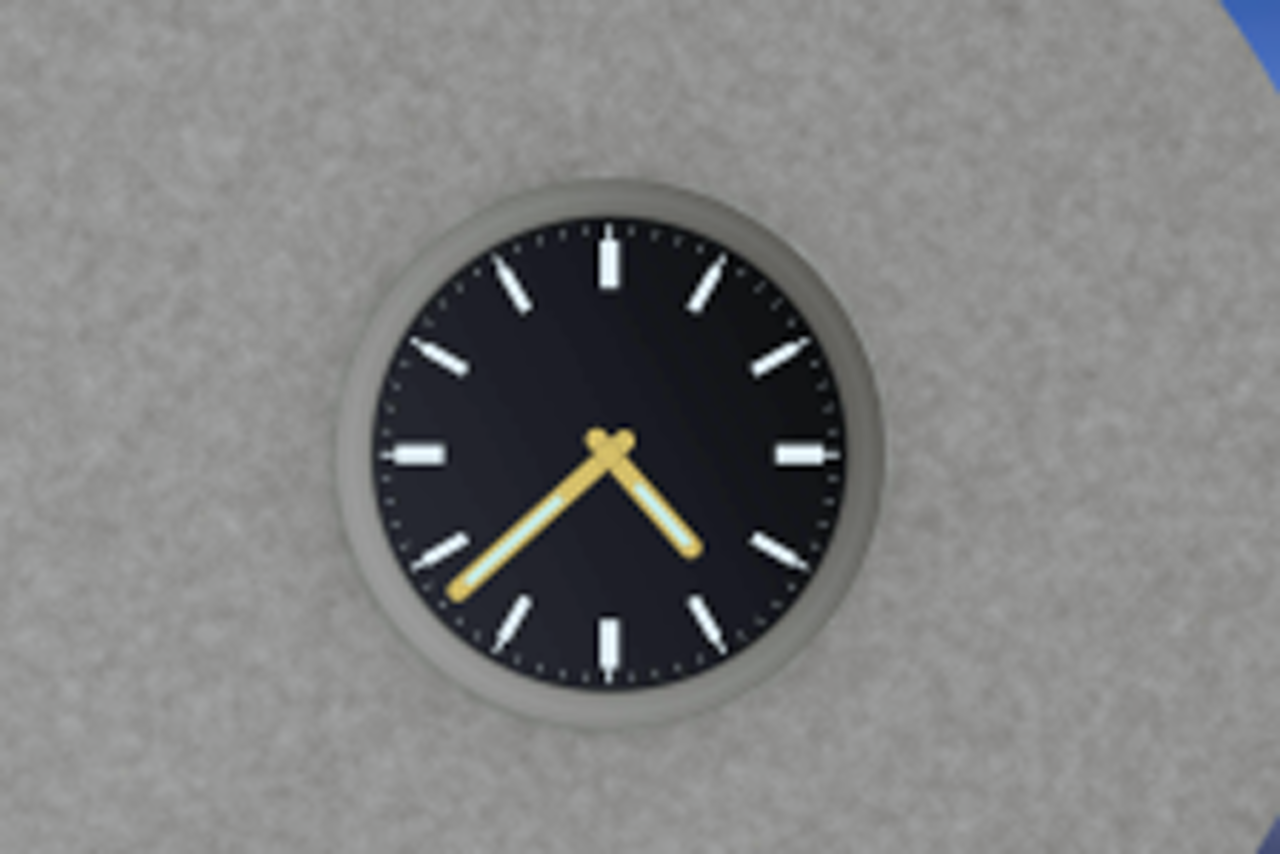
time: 4:38
